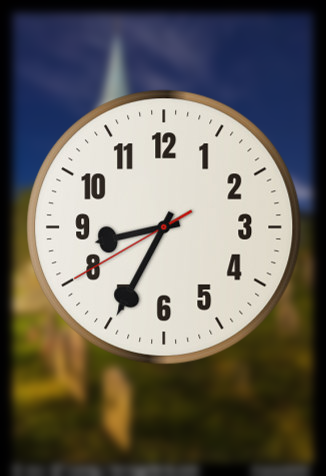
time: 8:34:40
